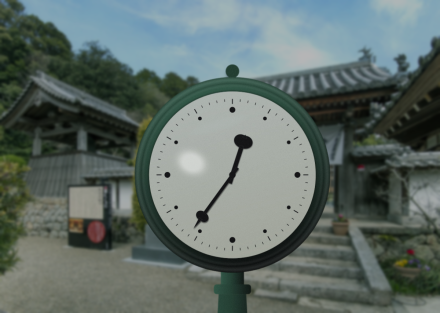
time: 12:36
